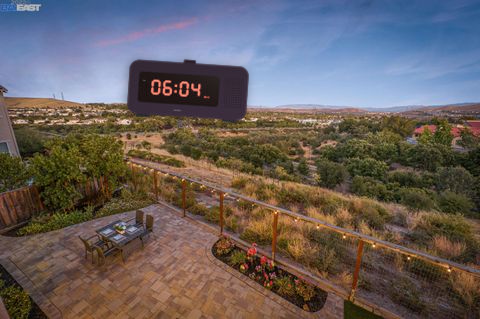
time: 6:04
